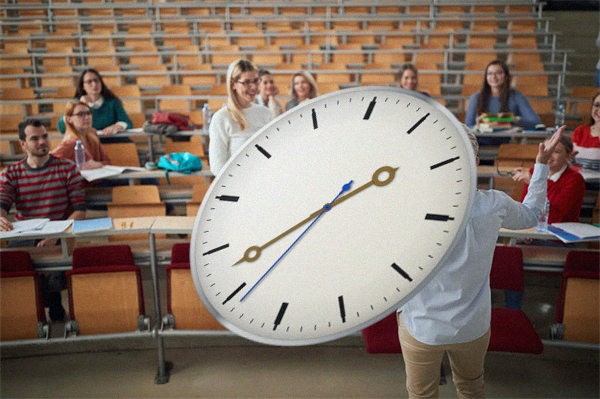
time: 1:37:34
